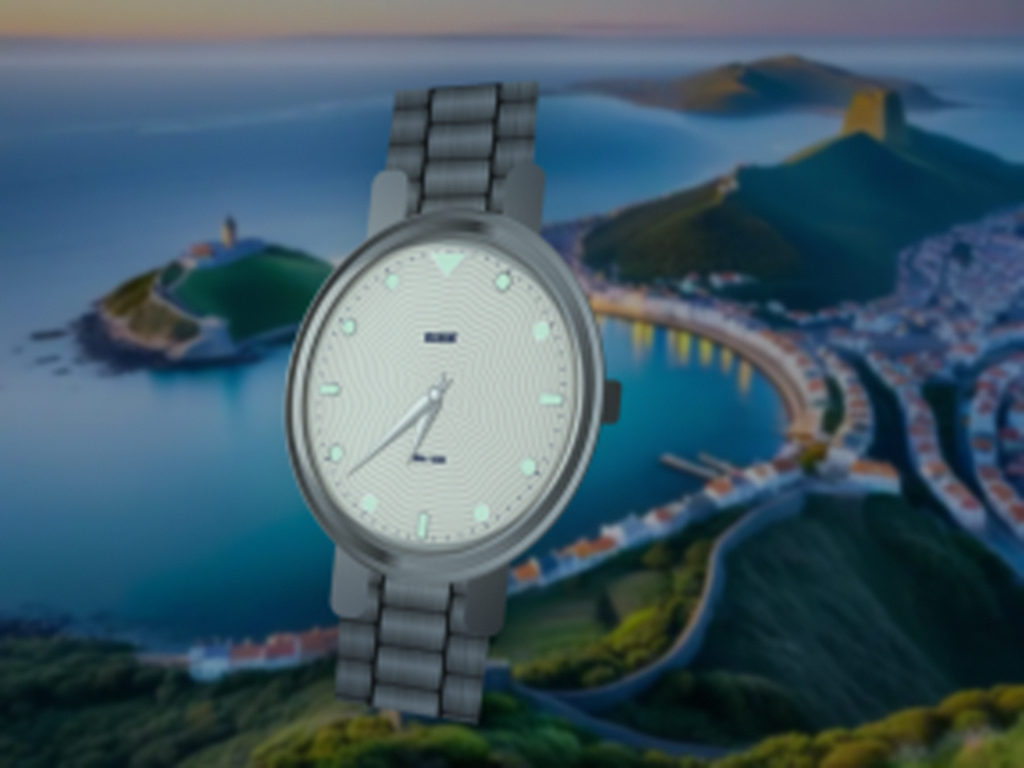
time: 6:38
